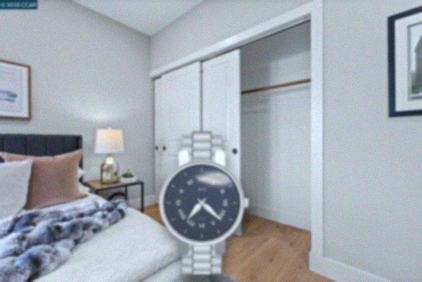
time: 7:22
